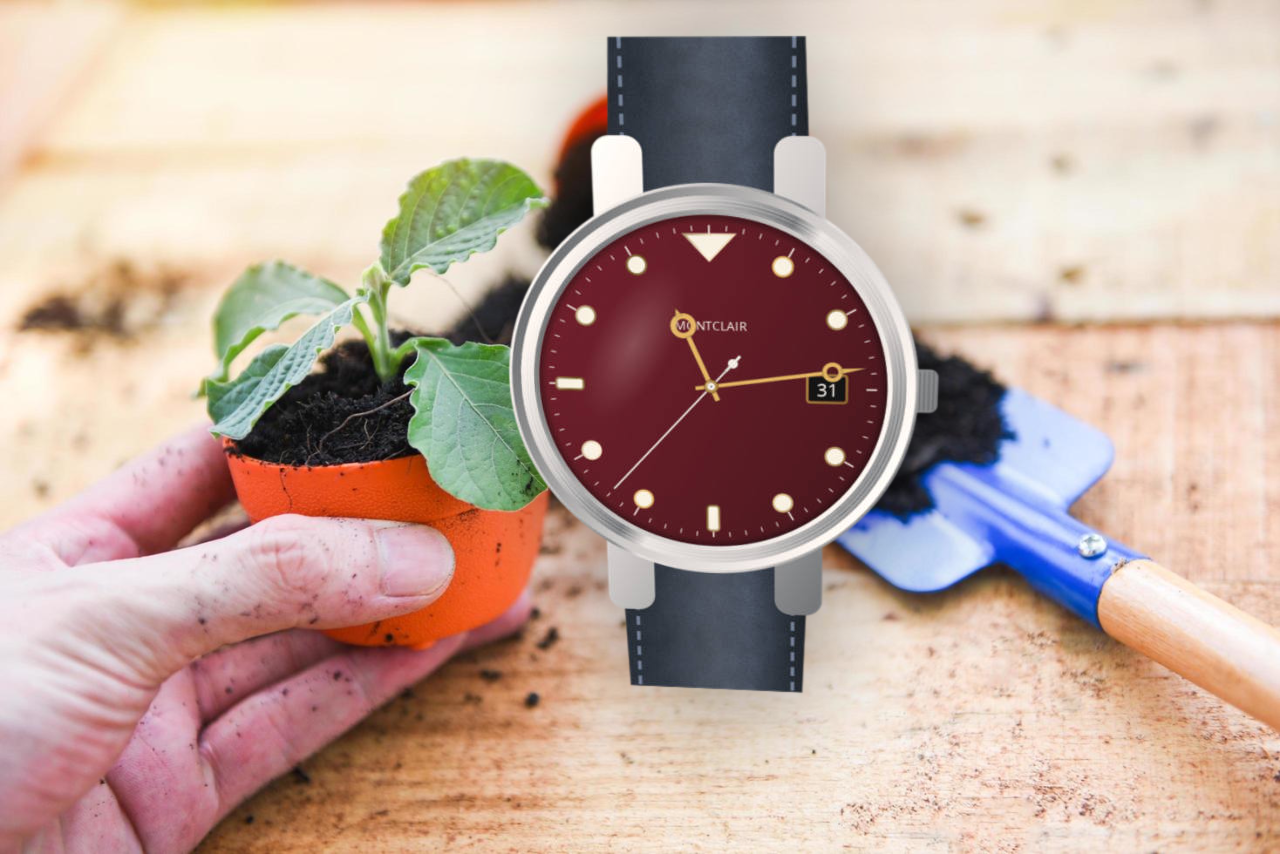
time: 11:13:37
